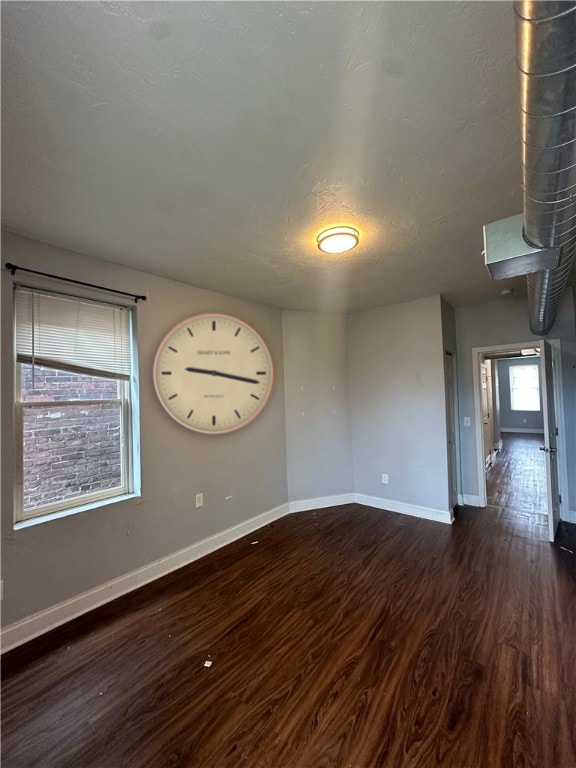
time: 9:17
